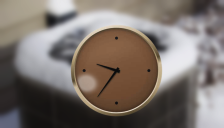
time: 9:36
